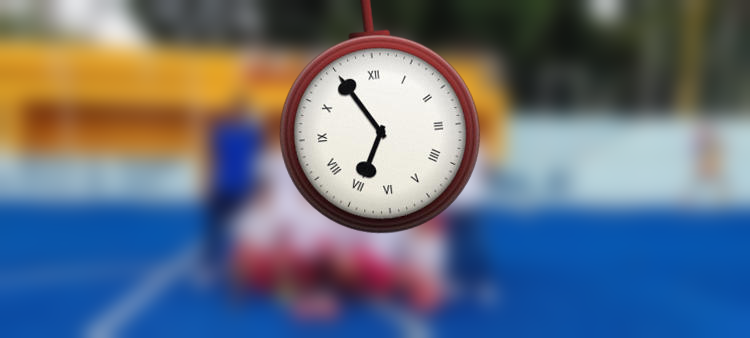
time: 6:55
